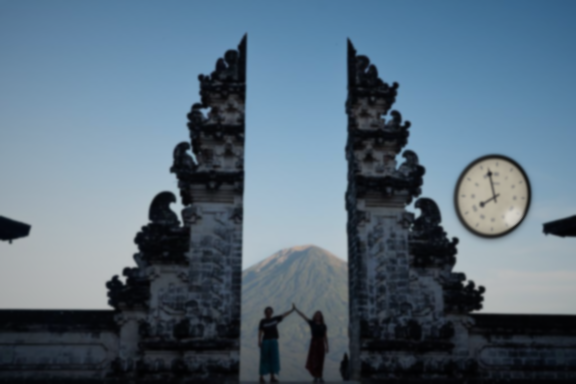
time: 7:57
